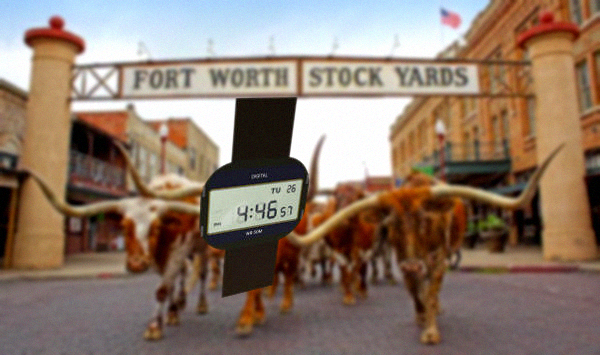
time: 4:46:57
